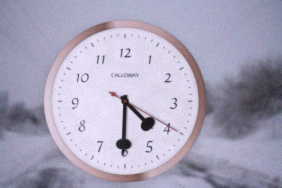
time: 4:30:20
